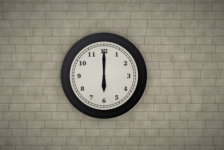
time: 6:00
